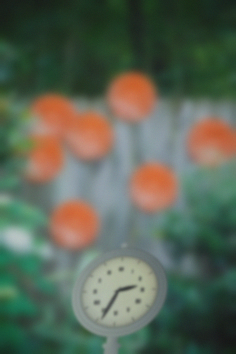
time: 2:34
